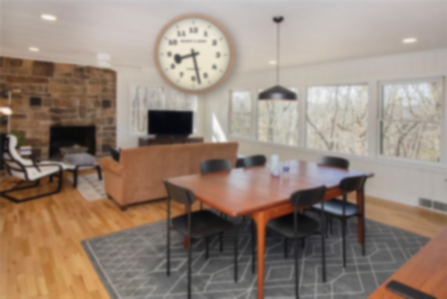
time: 8:28
